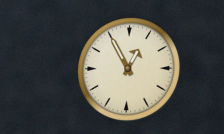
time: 12:55
